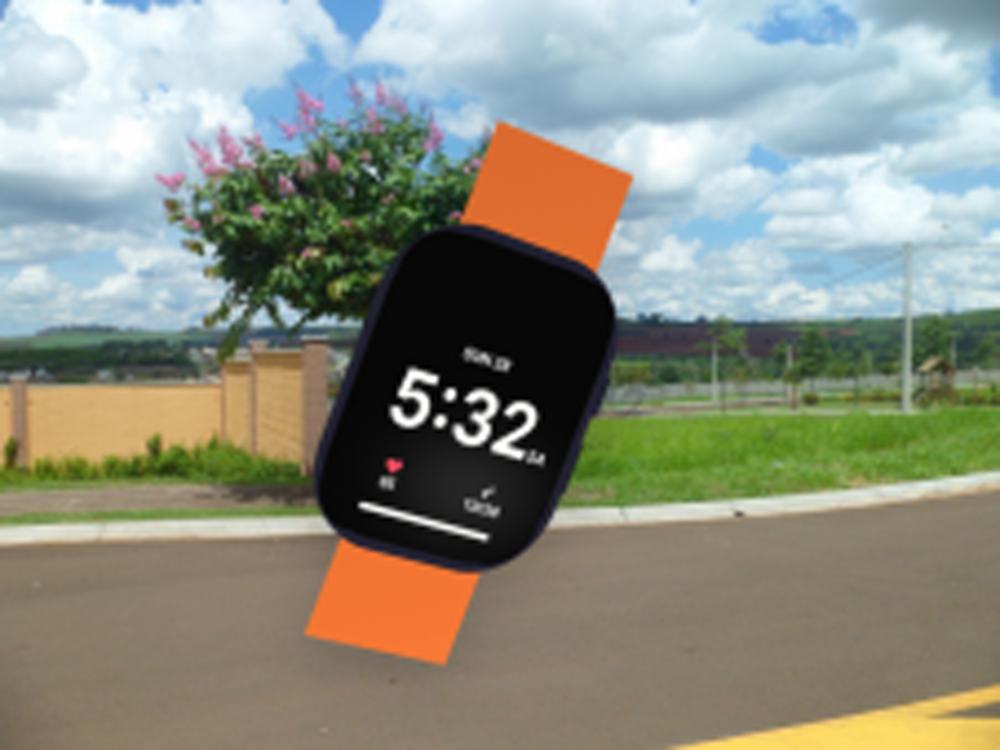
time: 5:32
